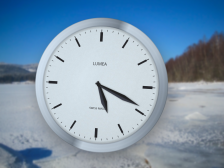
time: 5:19
